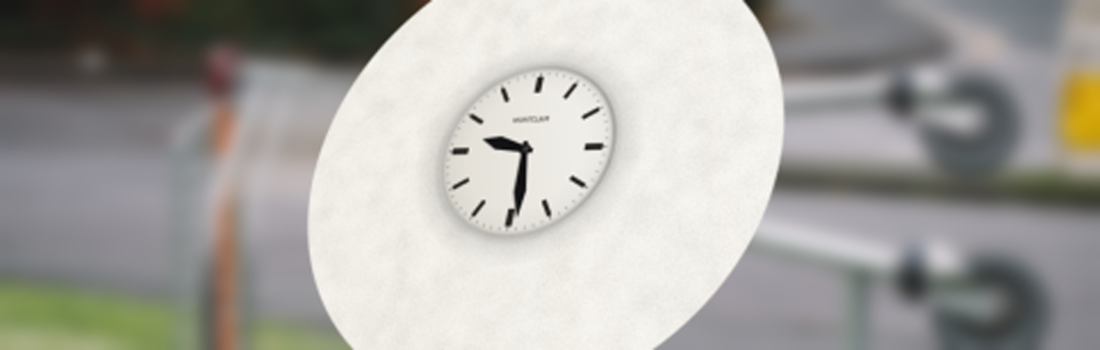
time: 9:29
